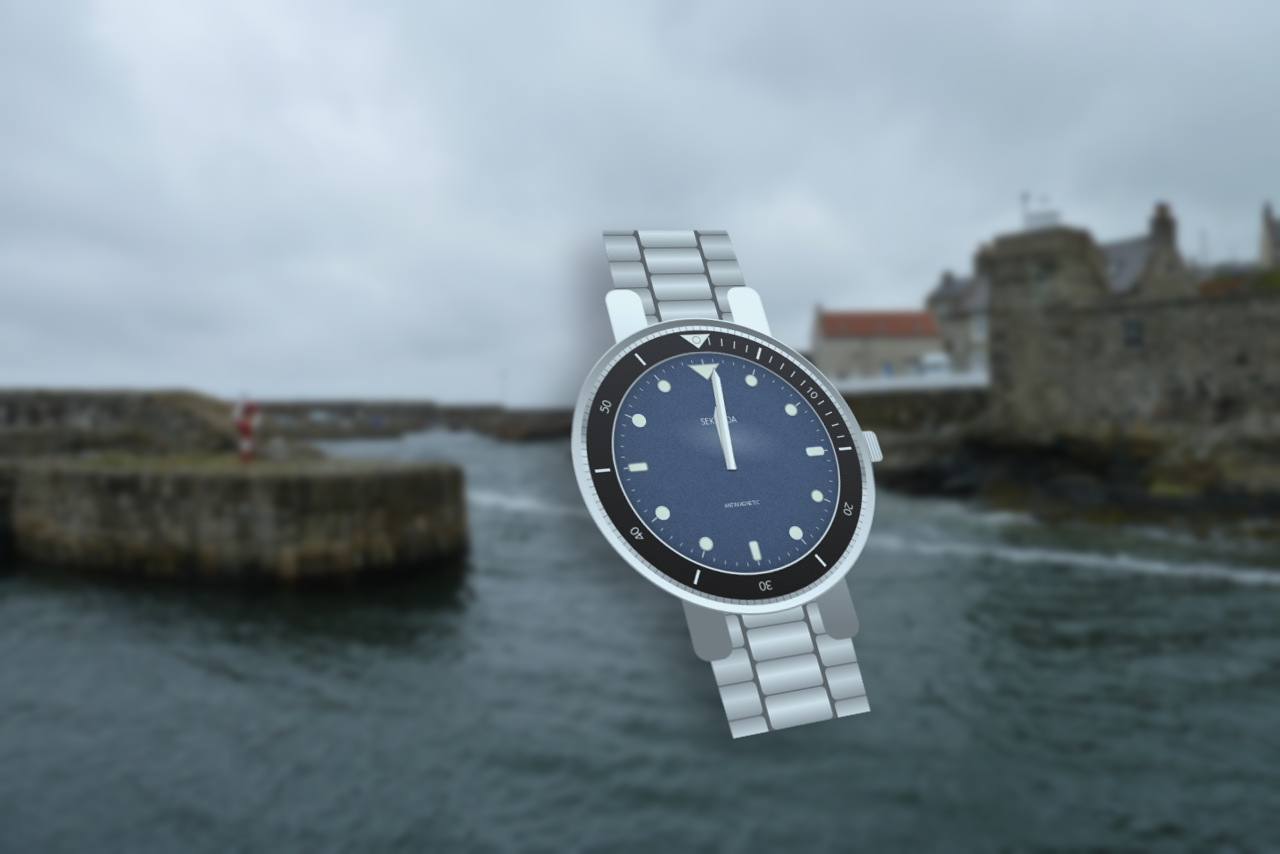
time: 12:01
